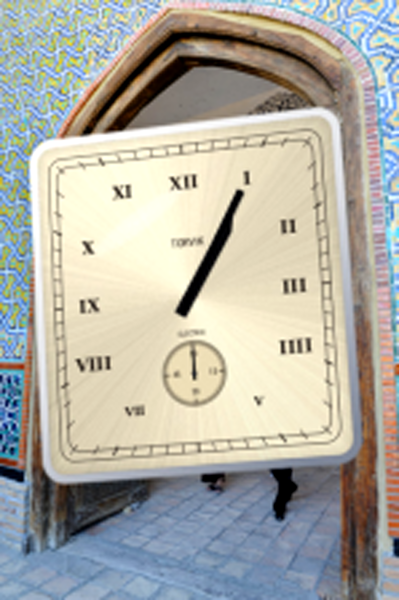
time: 1:05
